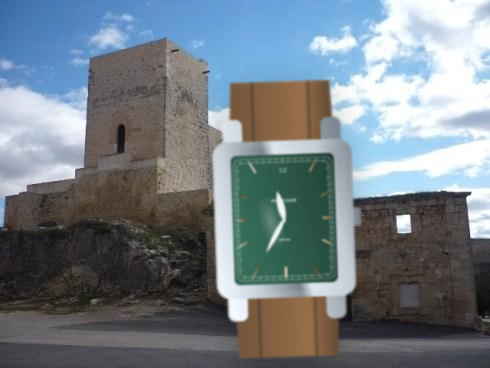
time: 11:35
